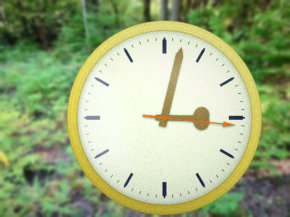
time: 3:02:16
